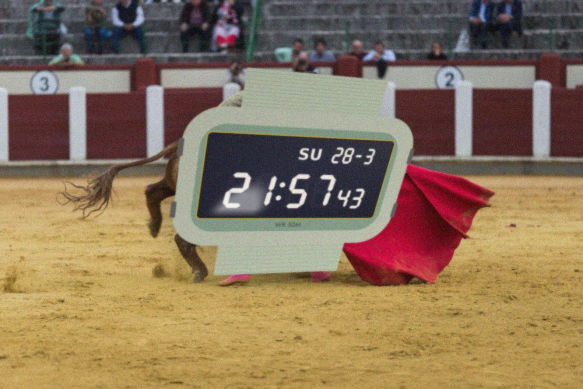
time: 21:57:43
